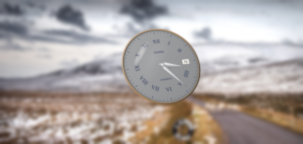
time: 3:24
